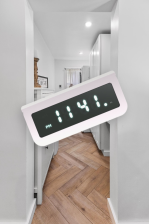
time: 11:41
